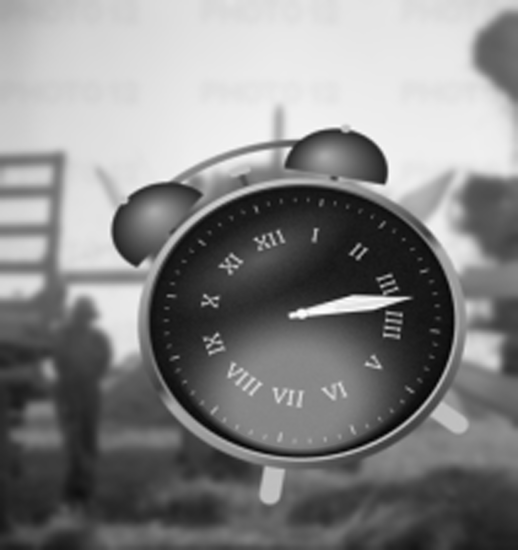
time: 3:17
